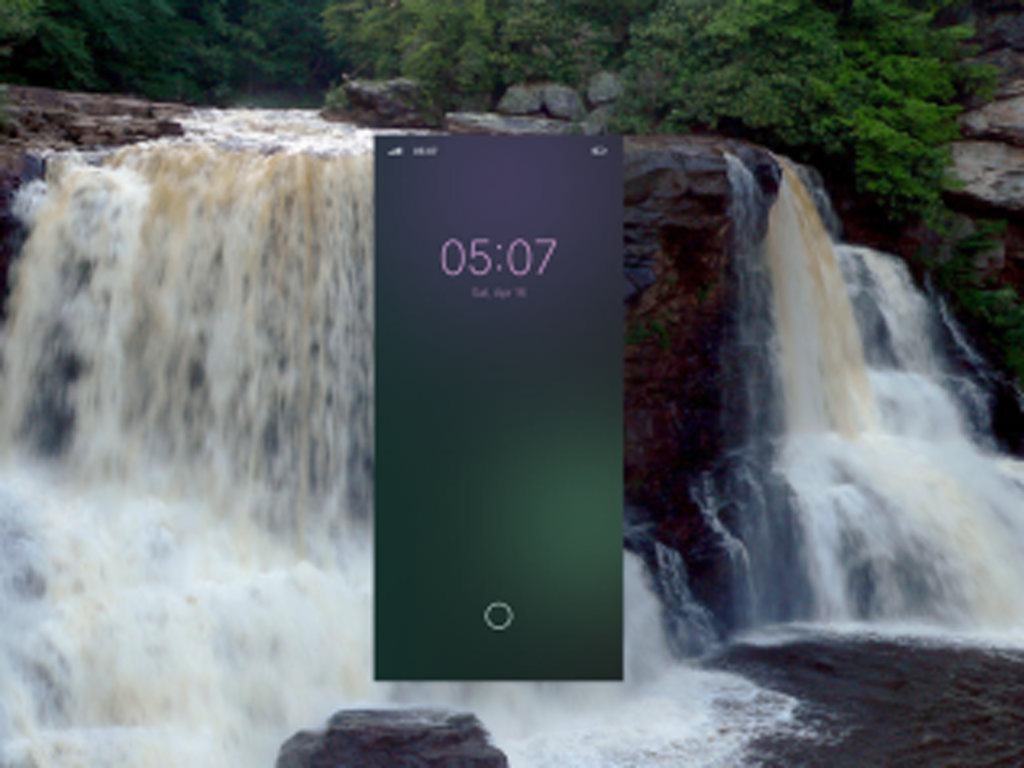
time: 5:07
